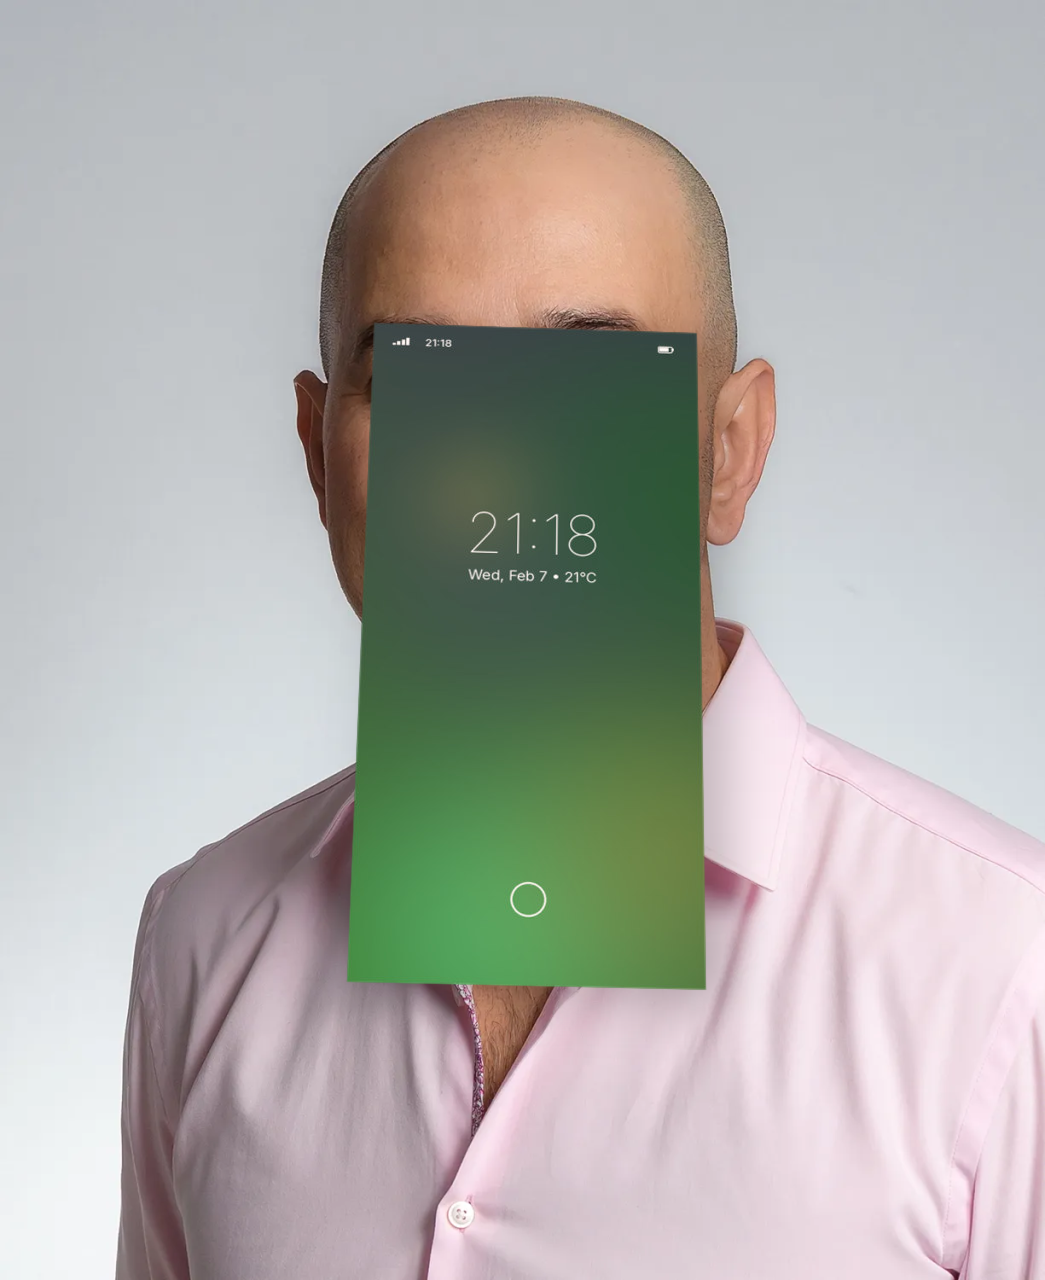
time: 21:18
